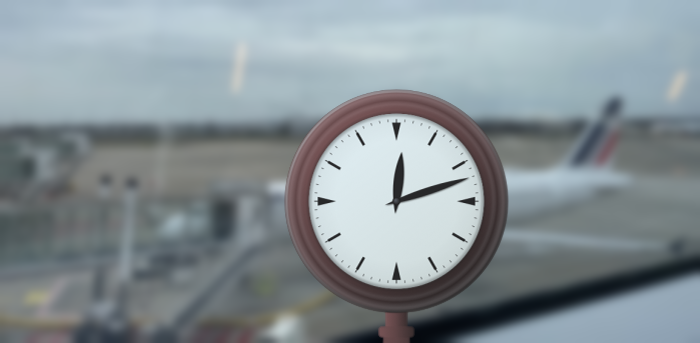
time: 12:12
